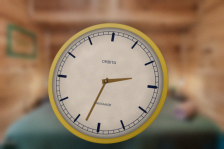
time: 2:33
